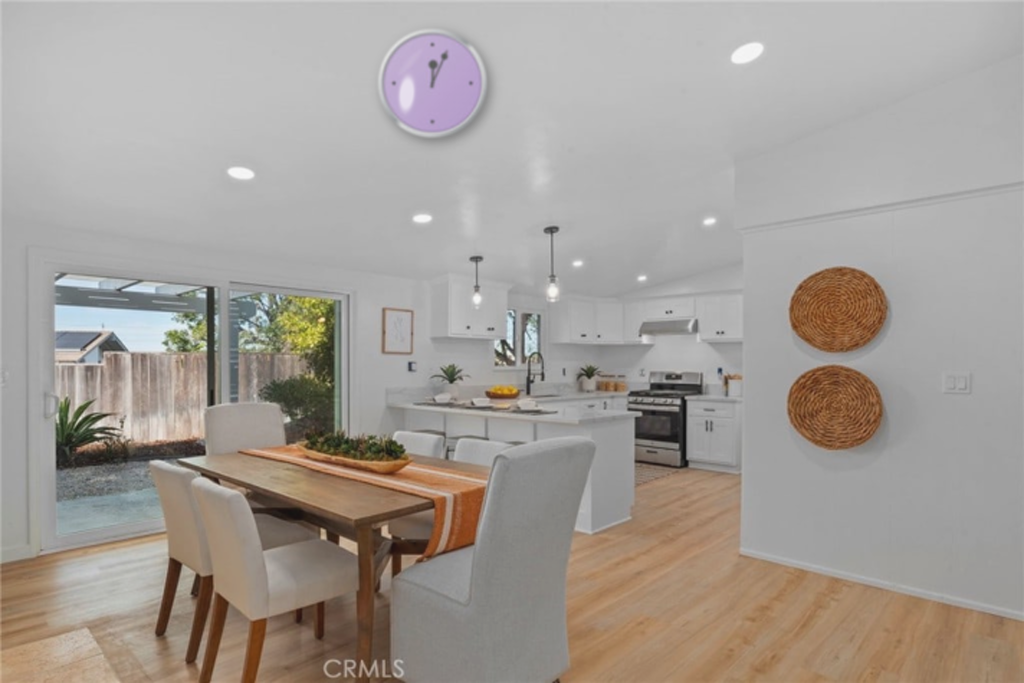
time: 12:04
